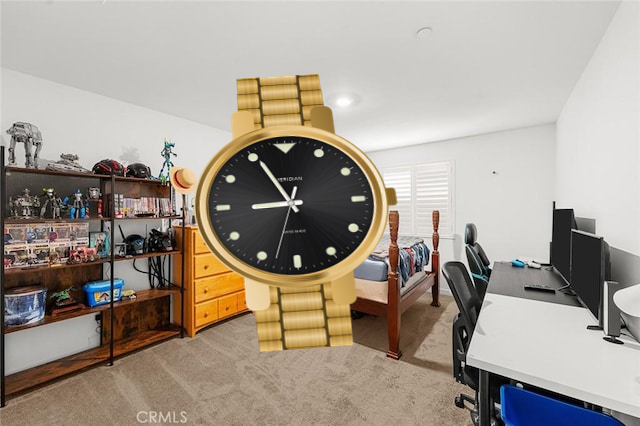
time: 8:55:33
